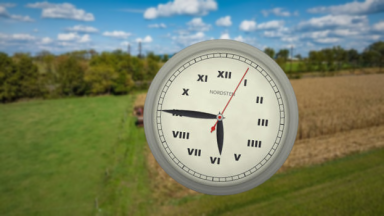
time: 5:45:04
